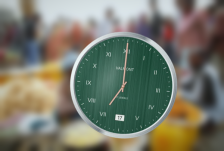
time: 7:00
